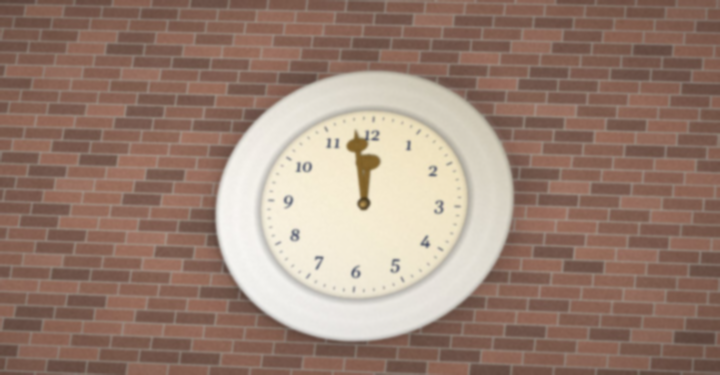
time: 11:58
